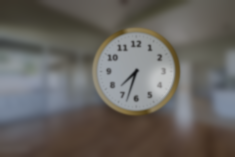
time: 7:33
